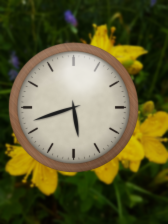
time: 5:42
